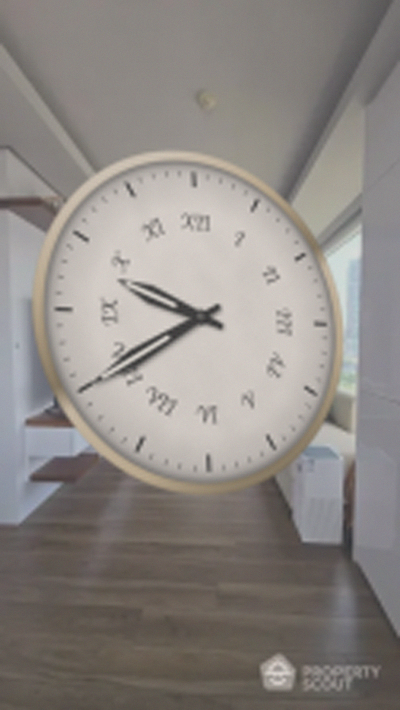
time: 9:40
